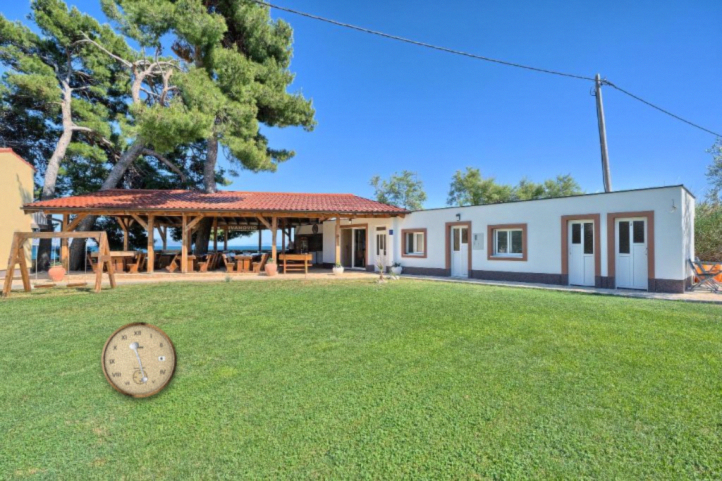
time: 11:28
